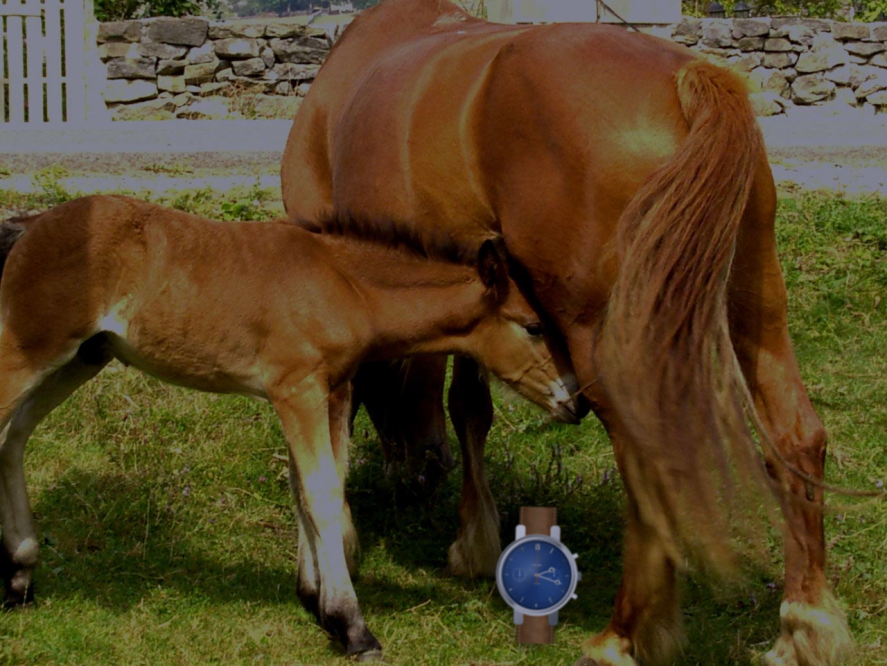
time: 2:18
